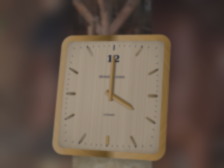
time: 4:00
